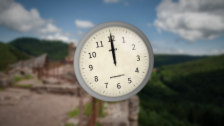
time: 12:00
